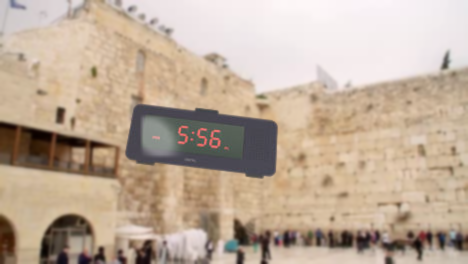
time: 5:56
